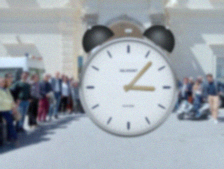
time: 3:07
